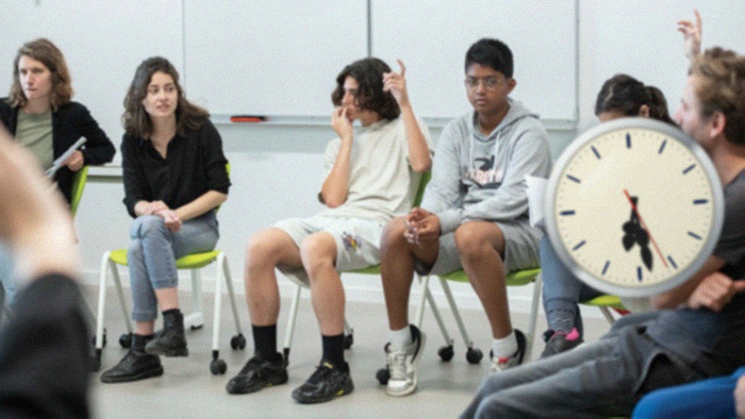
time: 6:28:26
